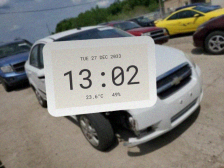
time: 13:02
